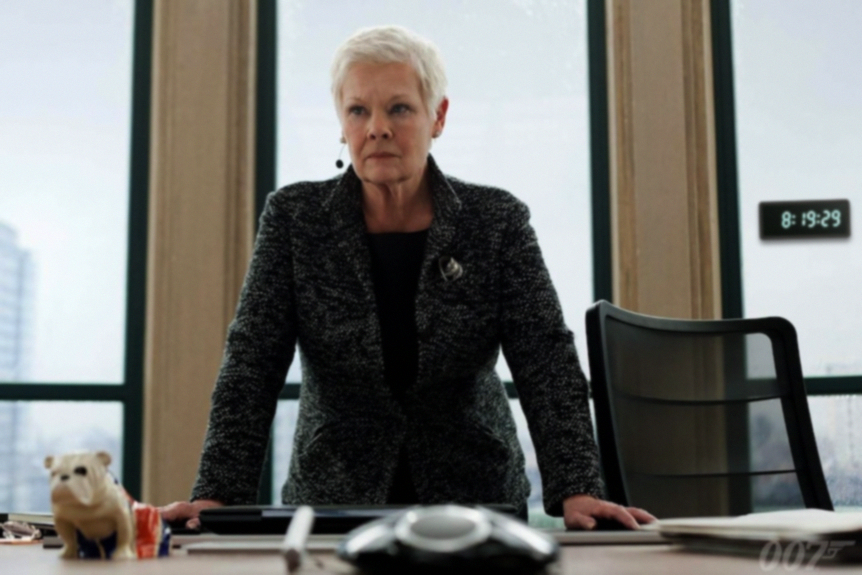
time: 8:19:29
